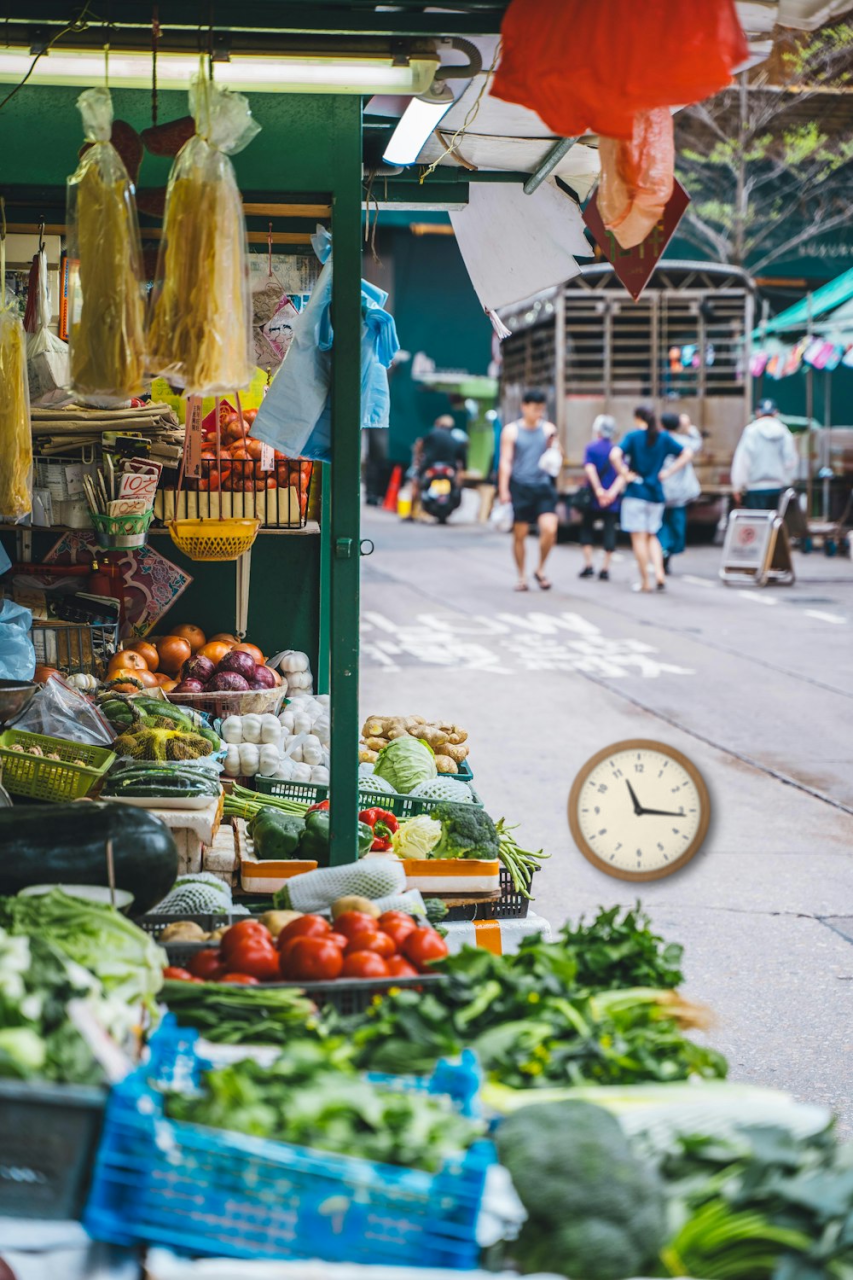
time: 11:16
